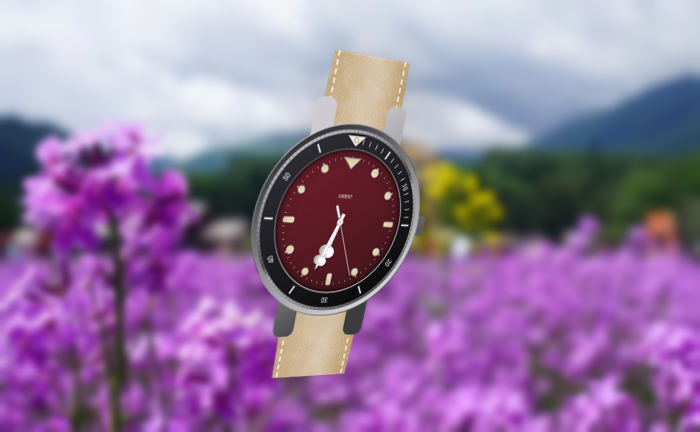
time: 6:33:26
